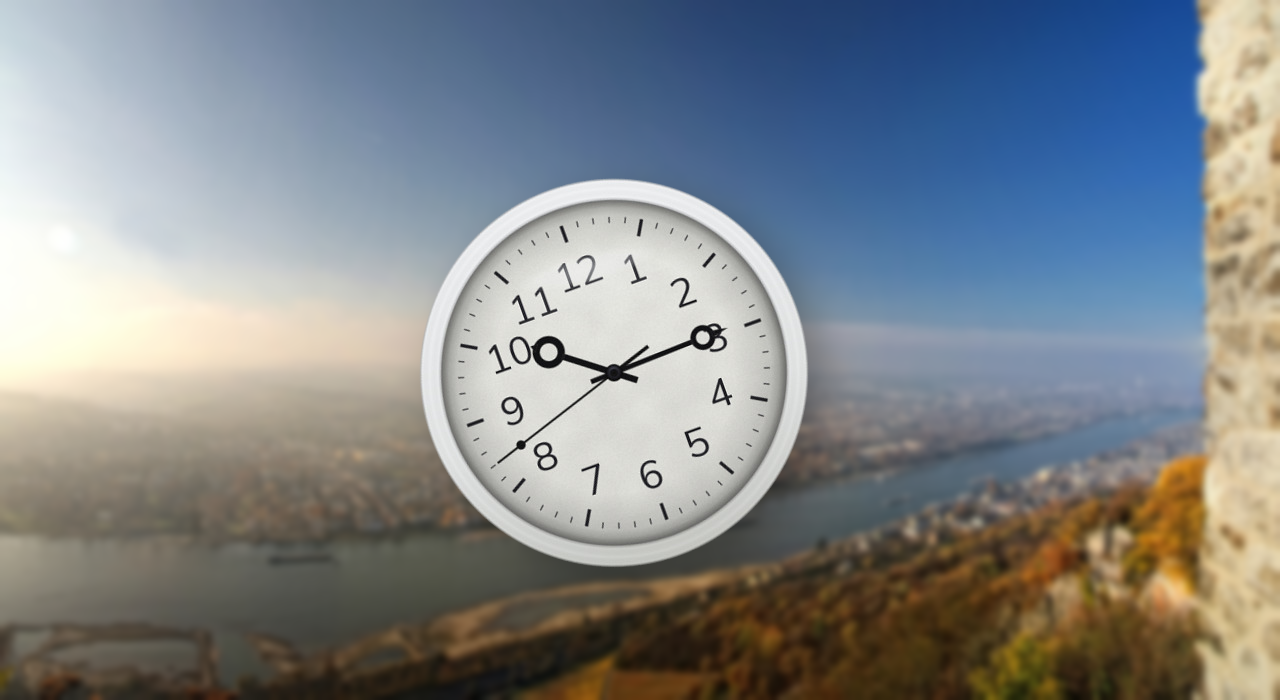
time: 10:14:42
